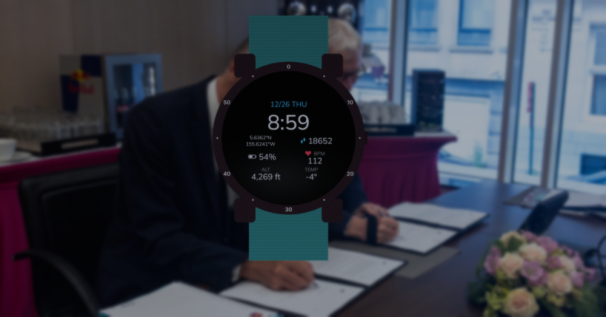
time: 8:59
